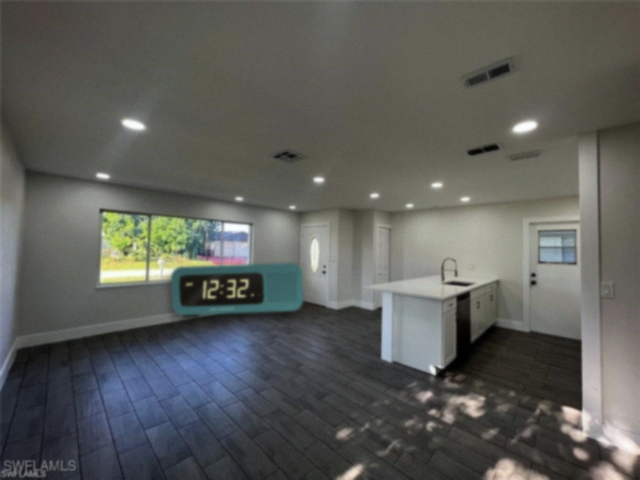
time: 12:32
